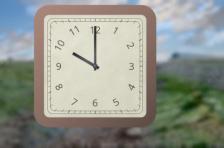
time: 10:00
